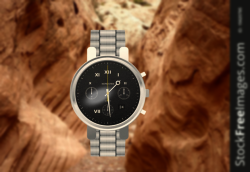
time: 1:29
